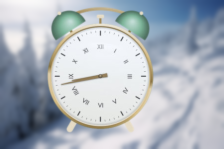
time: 8:43
